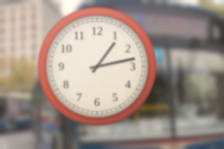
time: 1:13
